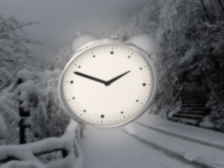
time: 1:48
